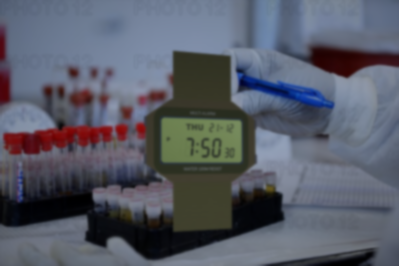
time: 7:50
